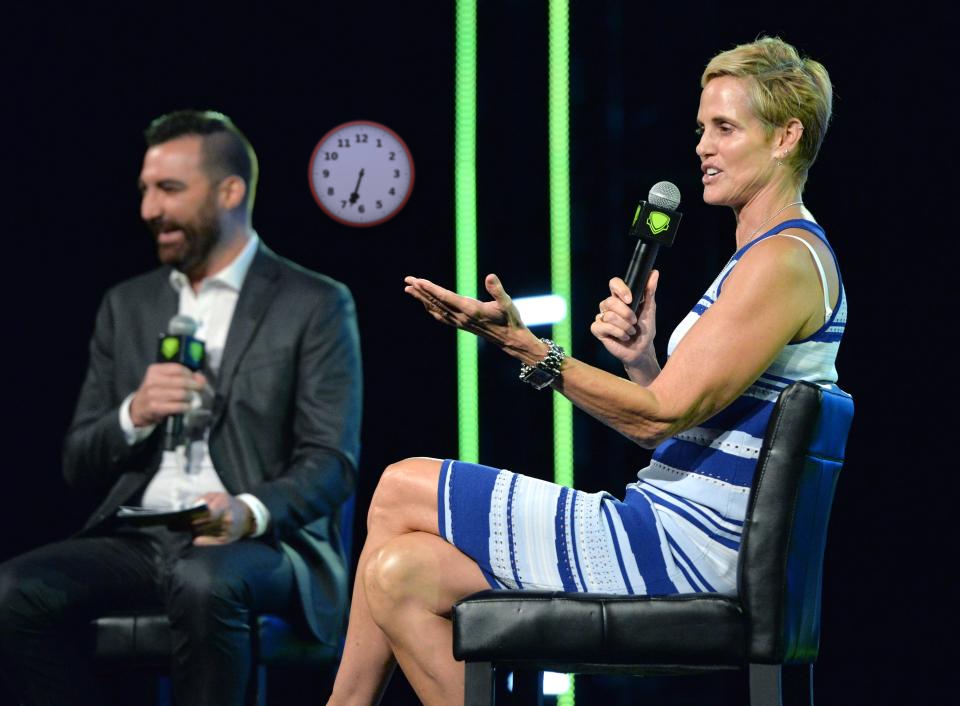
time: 6:33
